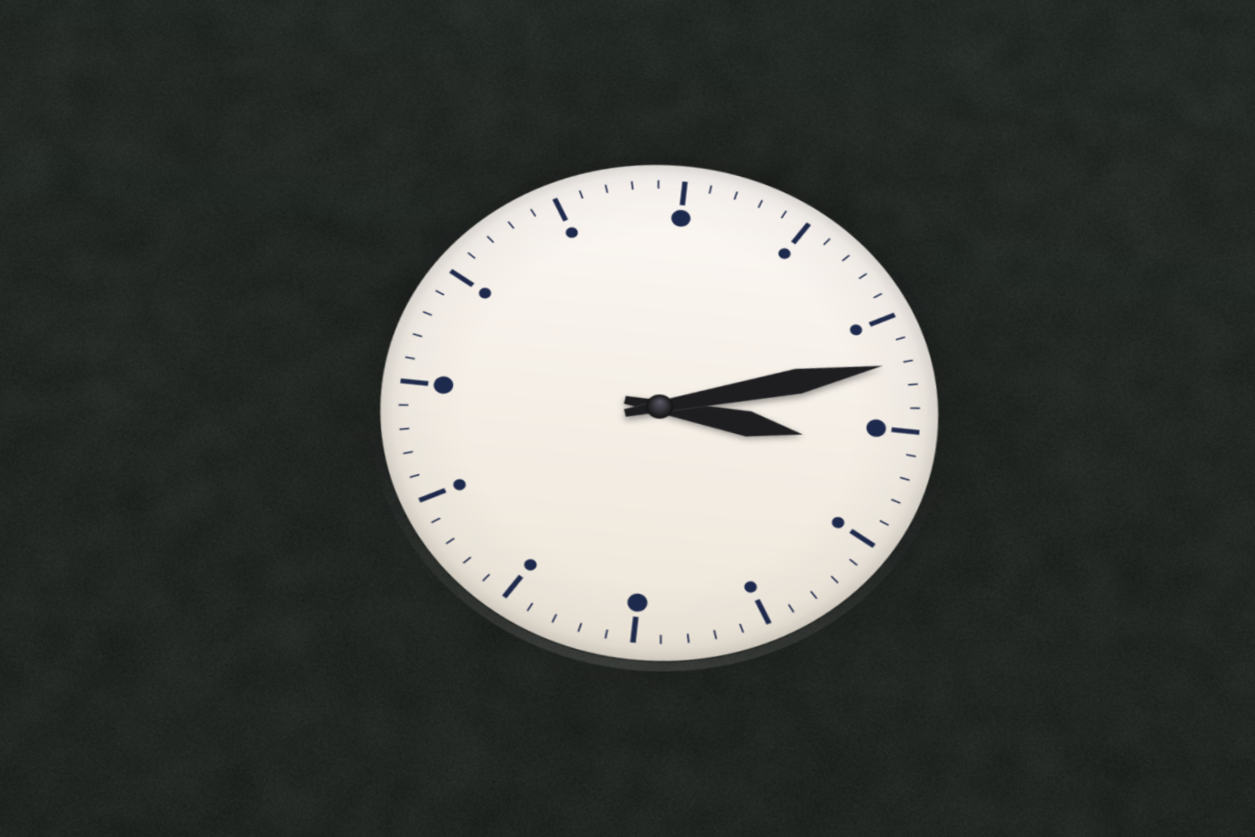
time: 3:12
